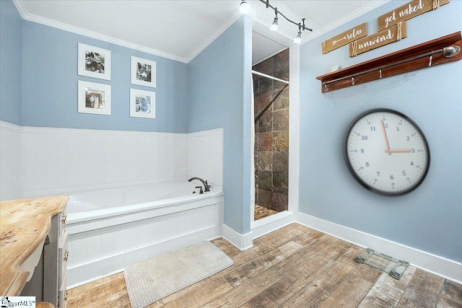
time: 2:59
